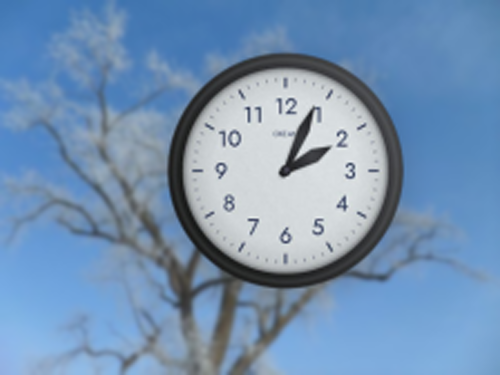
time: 2:04
